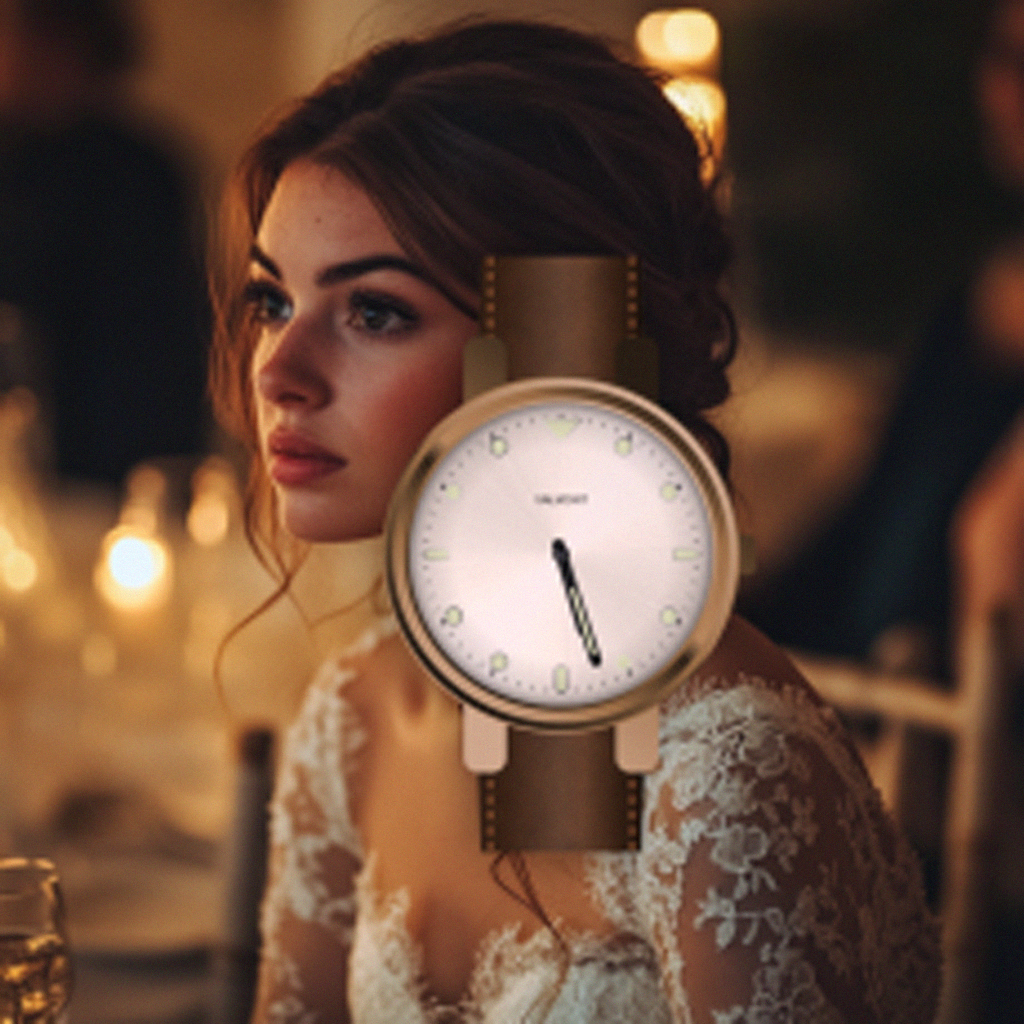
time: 5:27
